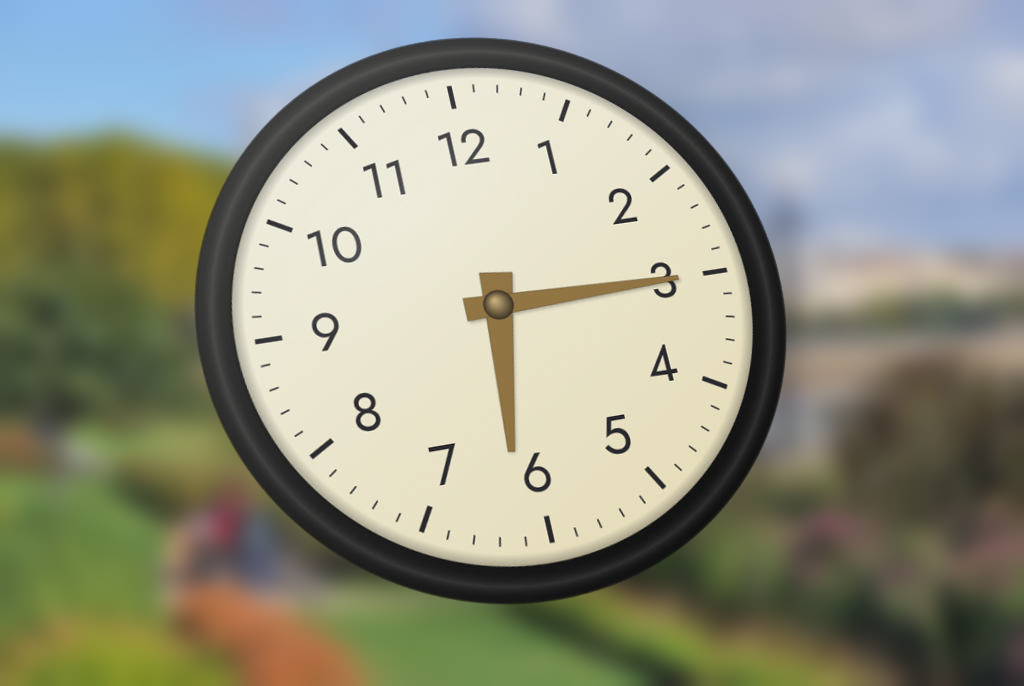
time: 6:15
